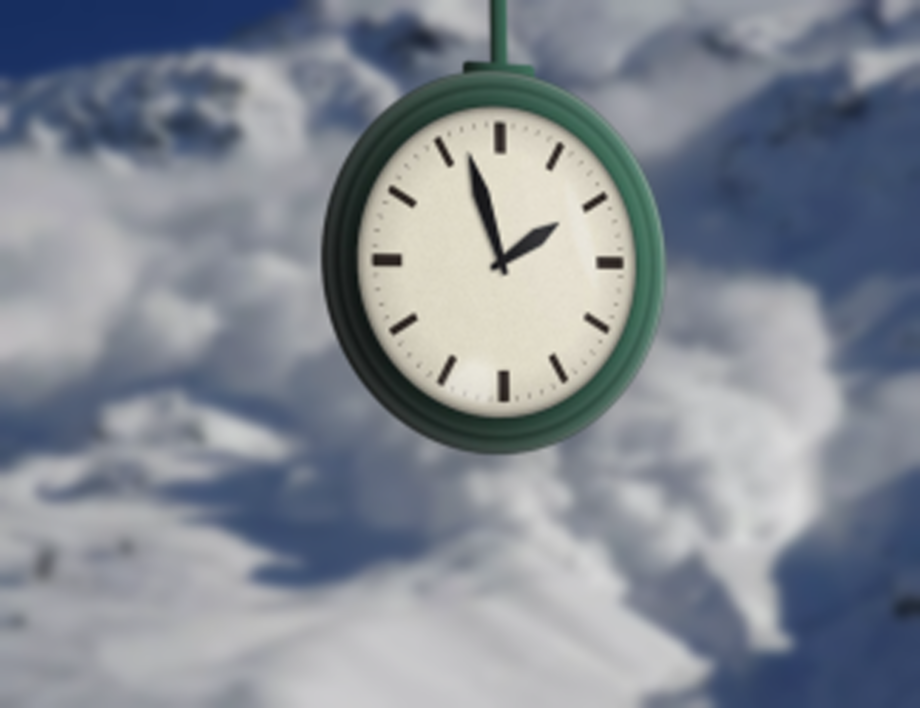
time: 1:57
